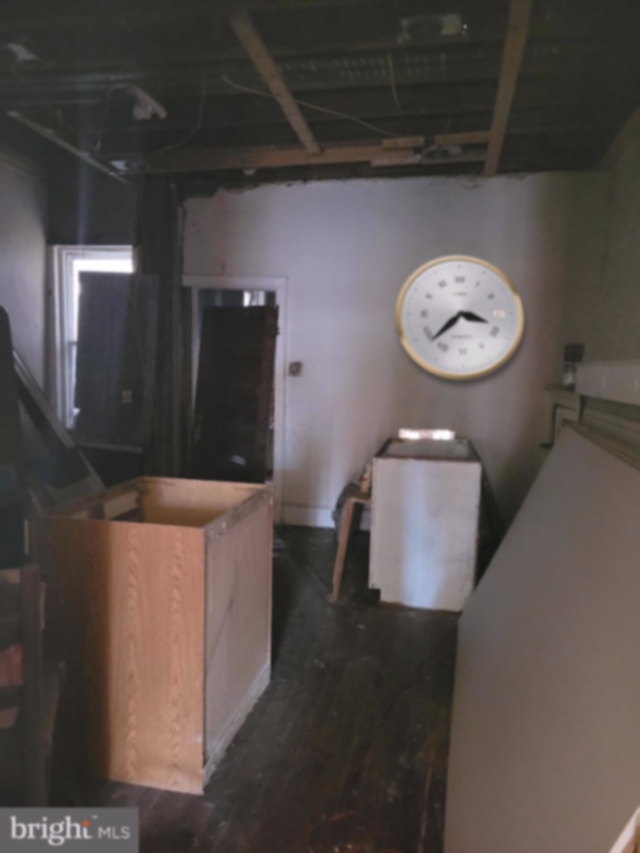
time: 3:38
